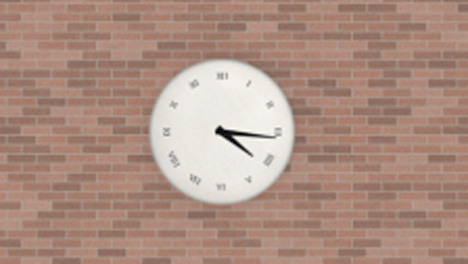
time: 4:16
